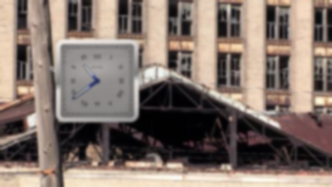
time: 10:39
